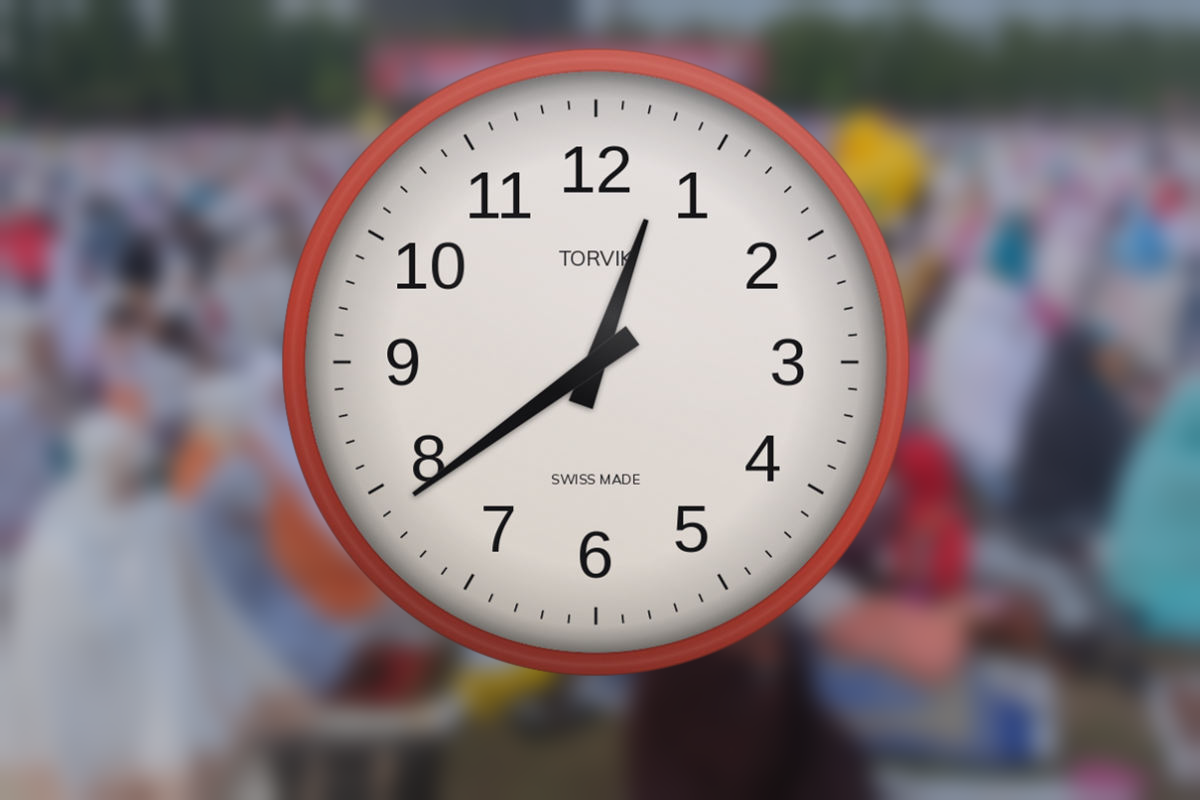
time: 12:39
